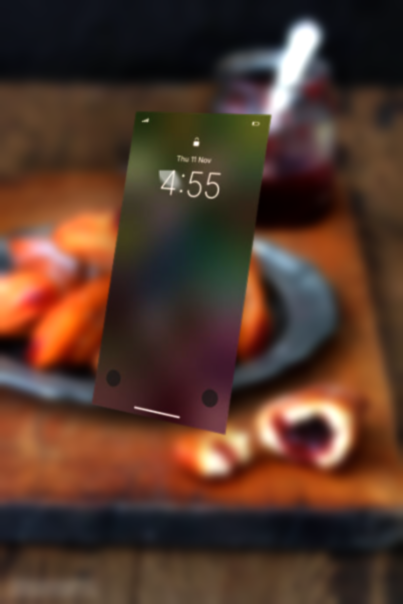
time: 4:55
